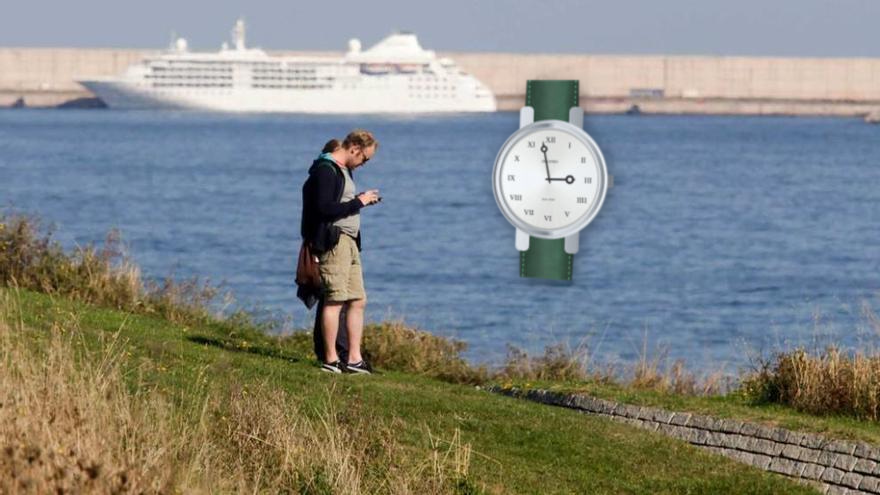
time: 2:58
